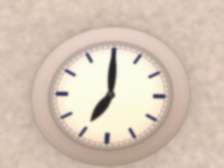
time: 7:00
